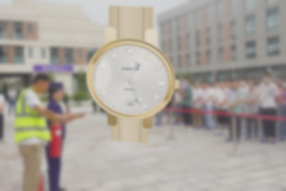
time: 12:26
